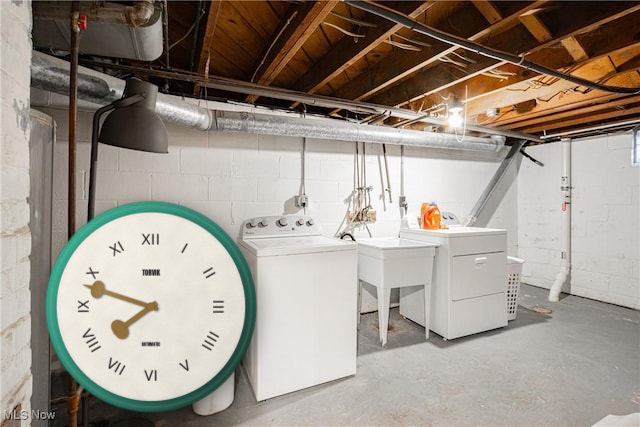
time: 7:48
